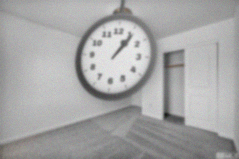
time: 1:06
